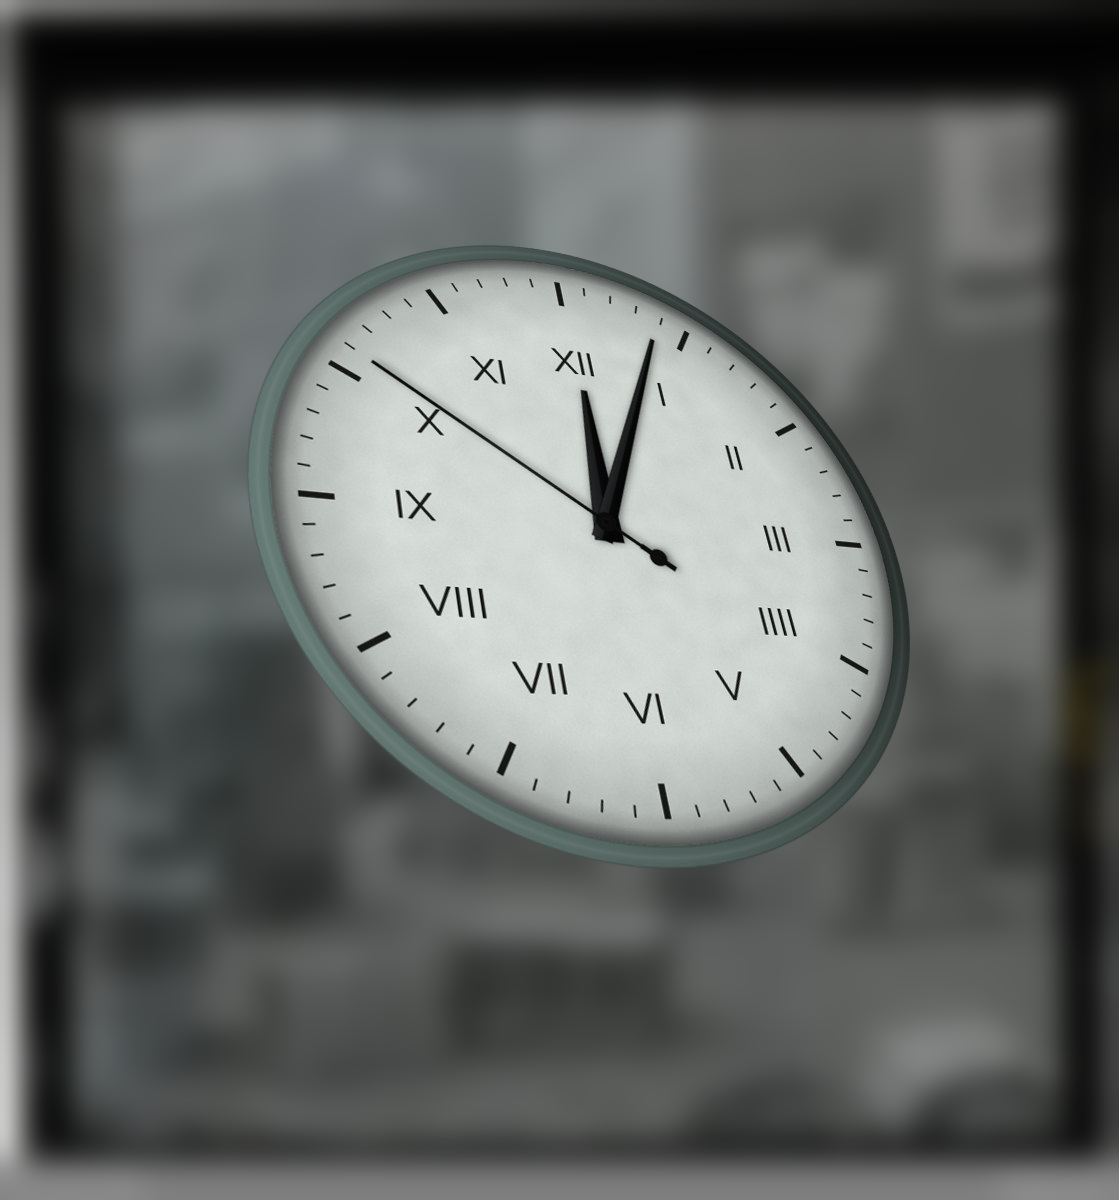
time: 12:03:51
